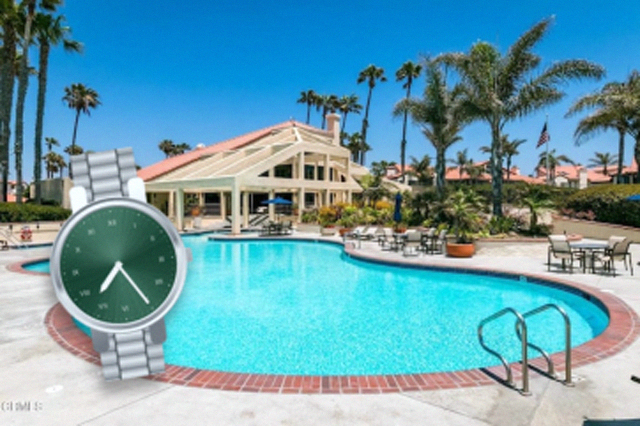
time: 7:25
